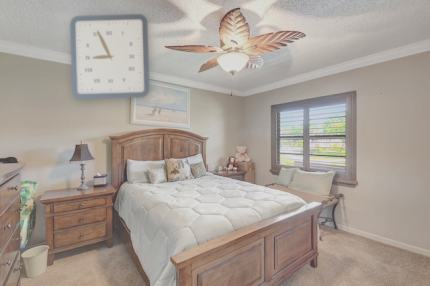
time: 8:56
